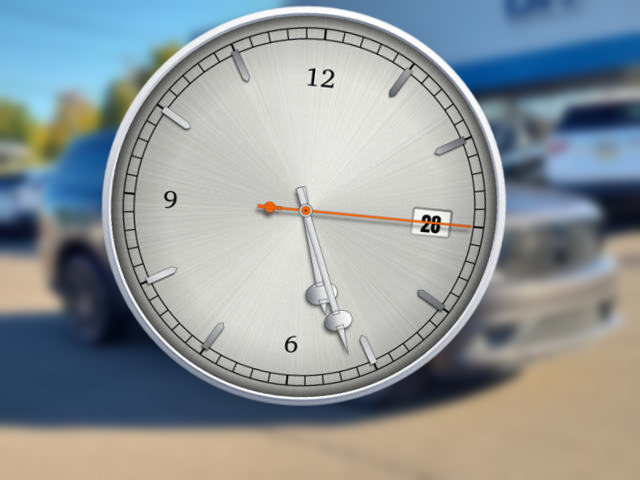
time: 5:26:15
